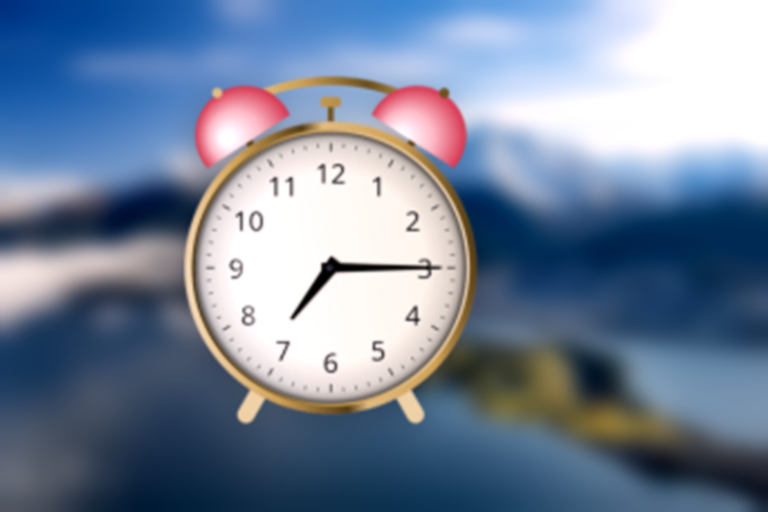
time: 7:15
